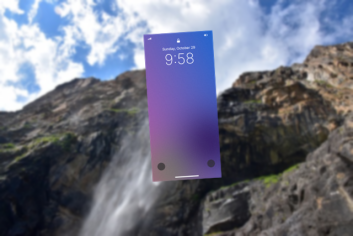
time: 9:58
